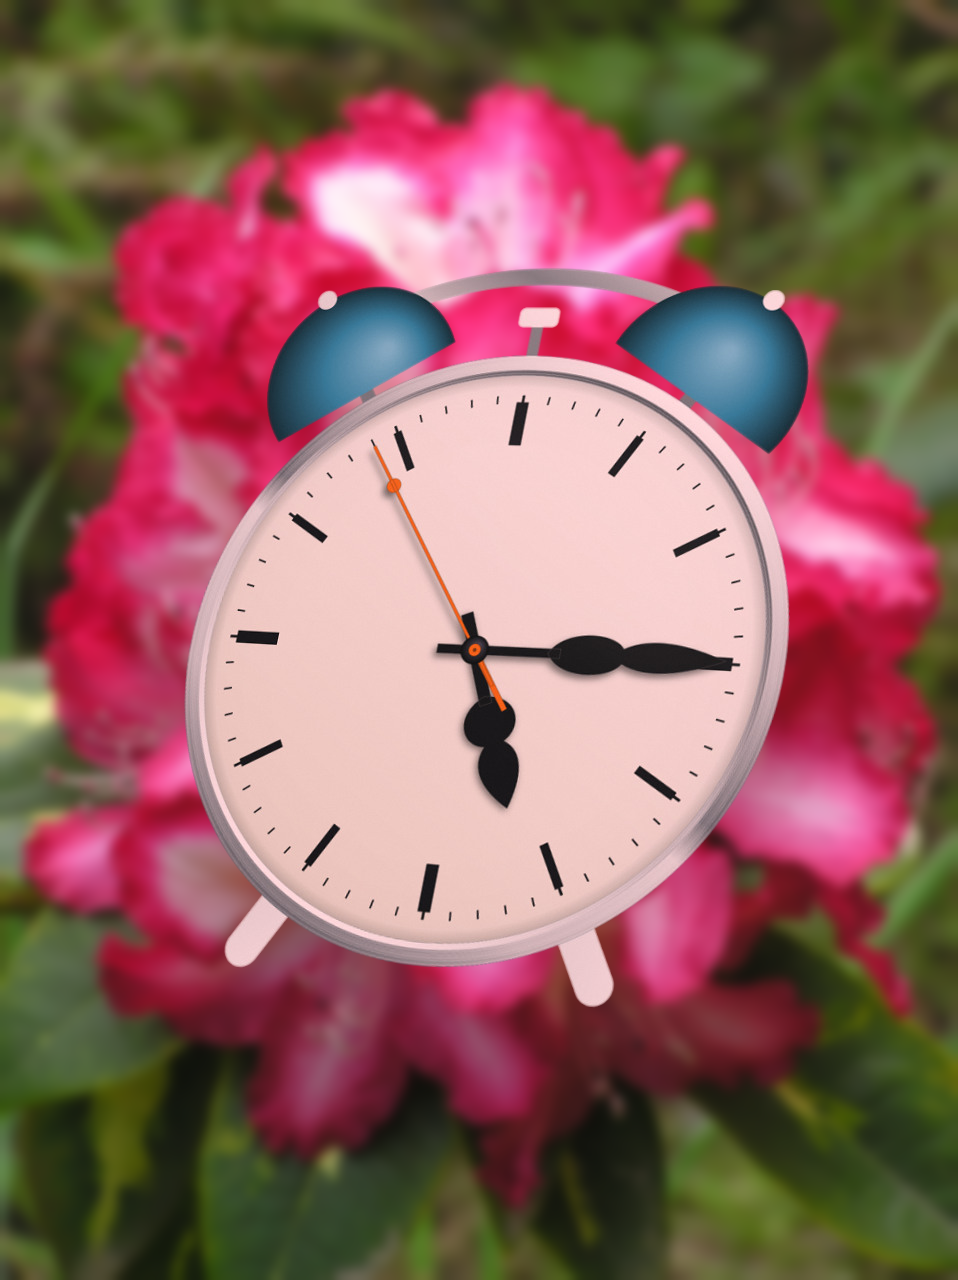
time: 5:14:54
